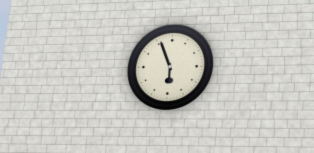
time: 5:56
